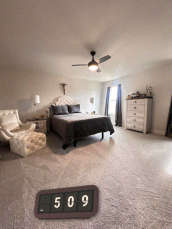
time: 5:09
